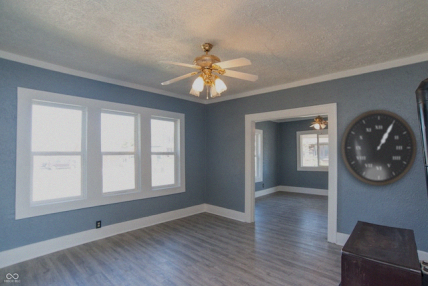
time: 1:05
